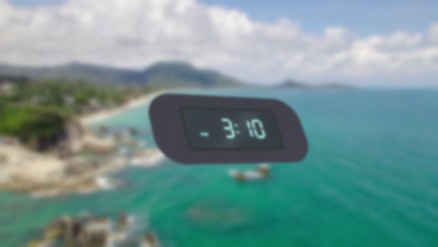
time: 3:10
